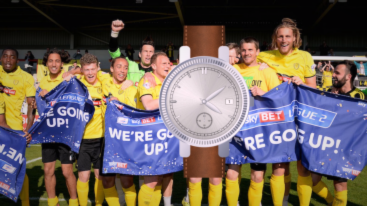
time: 4:09
